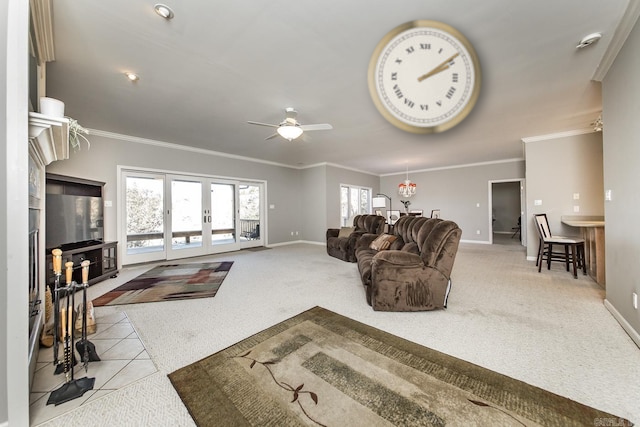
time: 2:09
